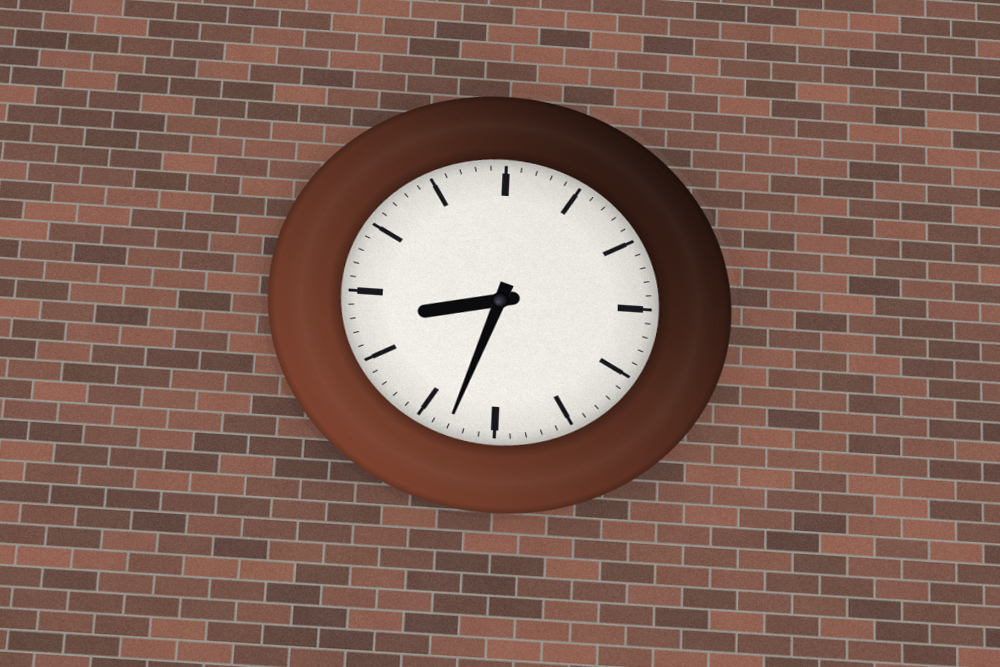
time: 8:33
